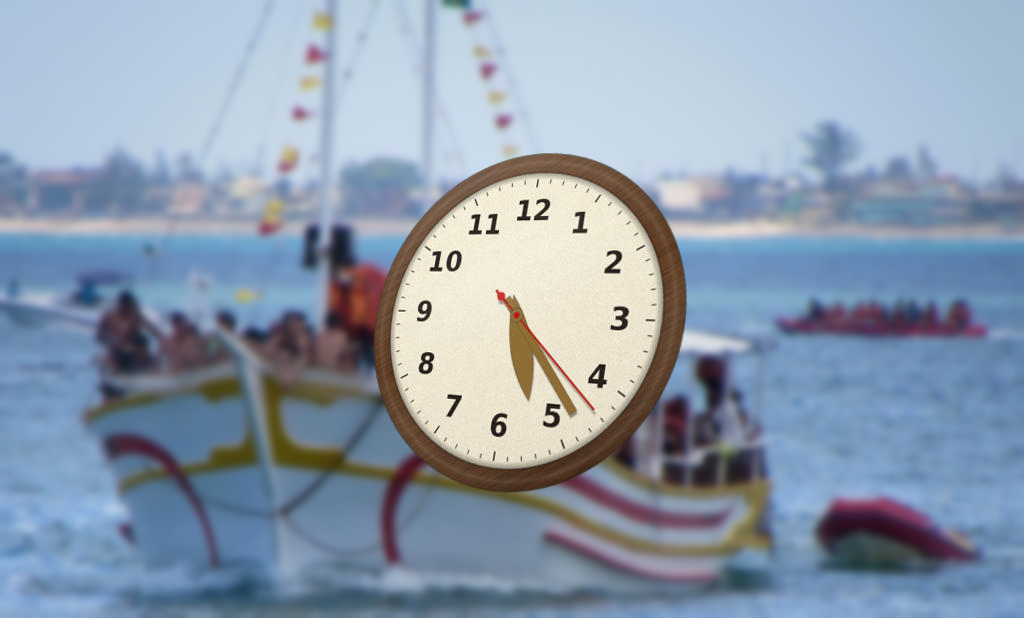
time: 5:23:22
